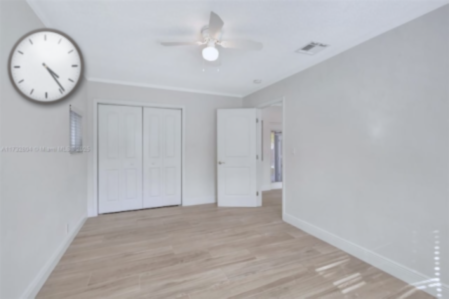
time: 4:24
